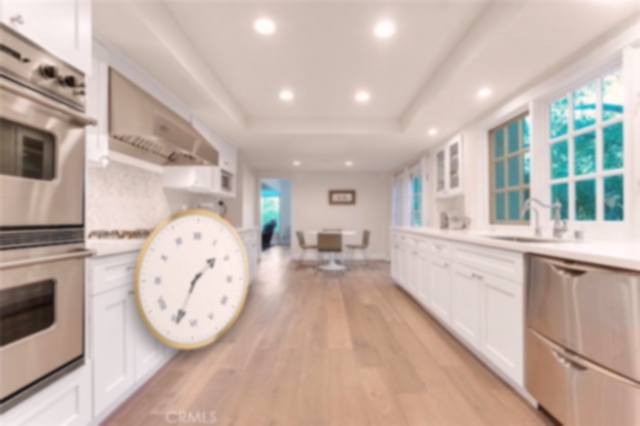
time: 1:34
